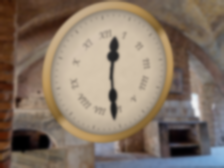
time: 12:31
